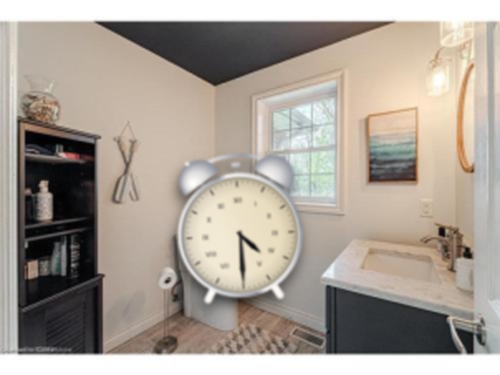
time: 4:30
